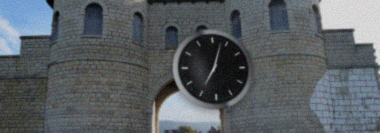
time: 7:03
